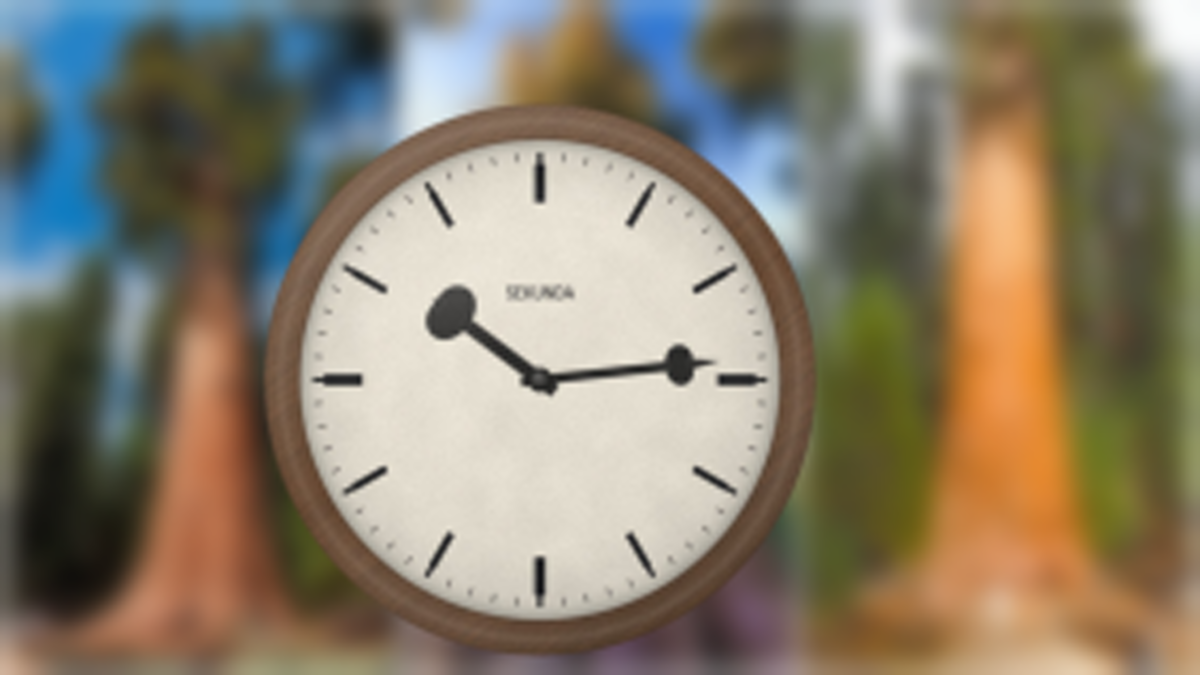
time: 10:14
